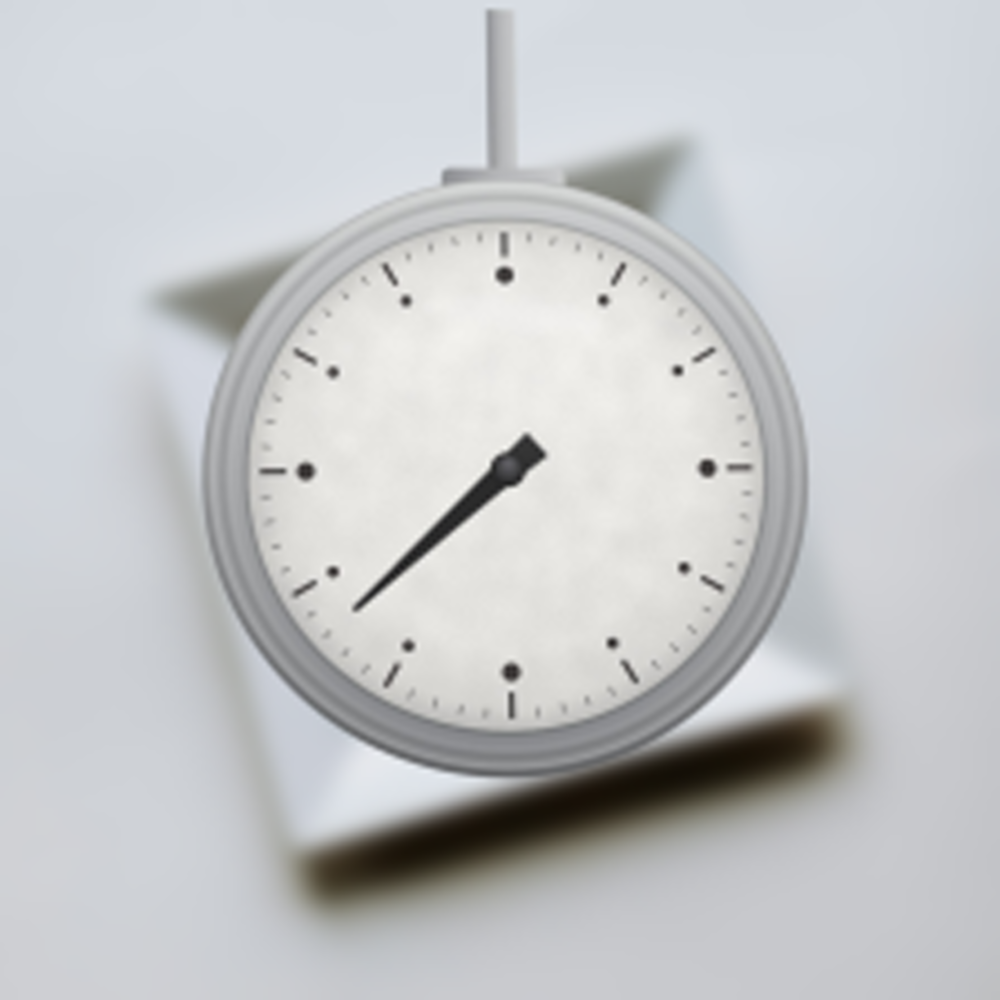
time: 7:38
